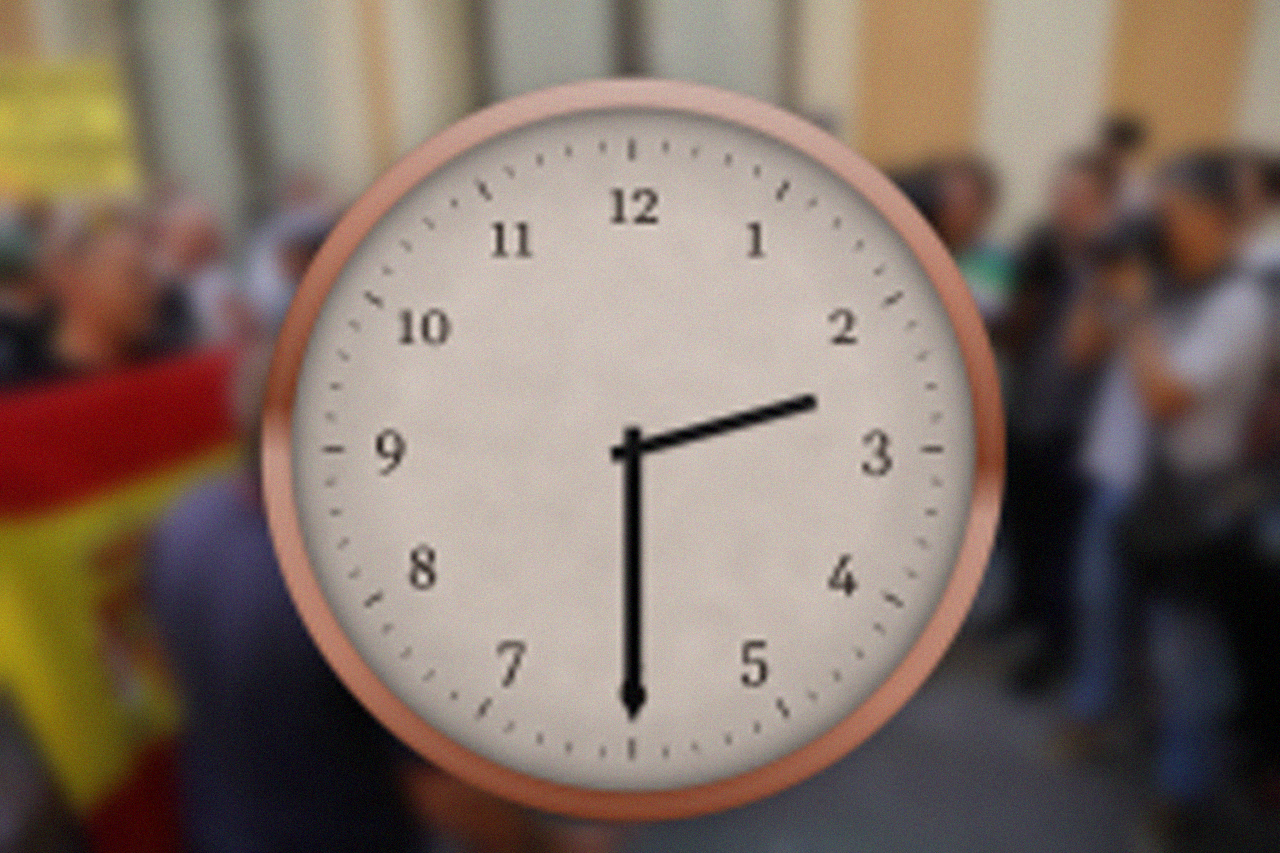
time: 2:30
